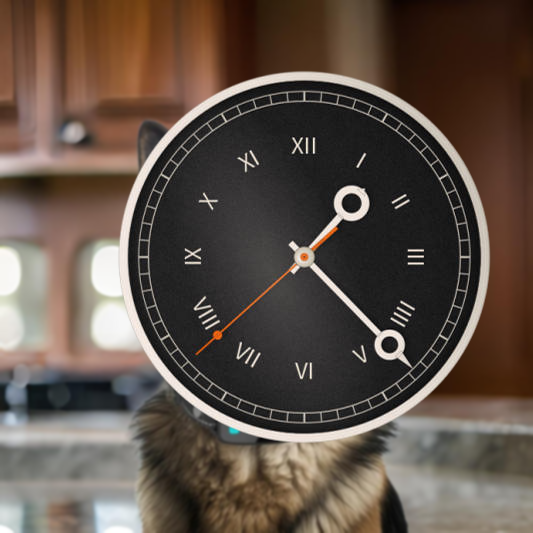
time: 1:22:38
